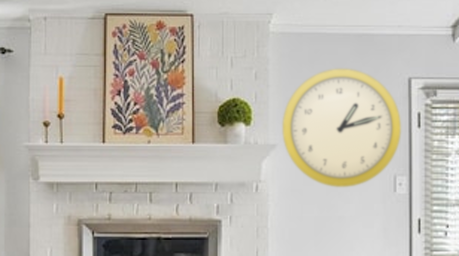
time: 1:13
